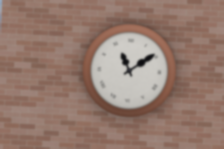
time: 11:09
